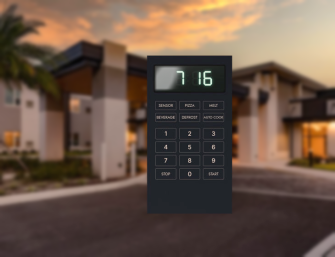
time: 7:16
